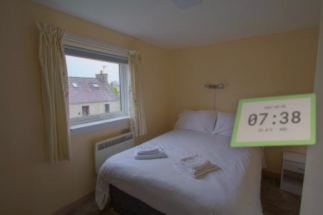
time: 7:38
